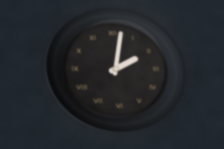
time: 2:02
